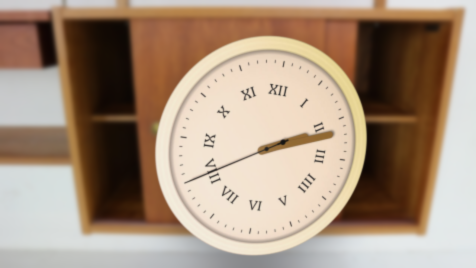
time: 2:11:40
